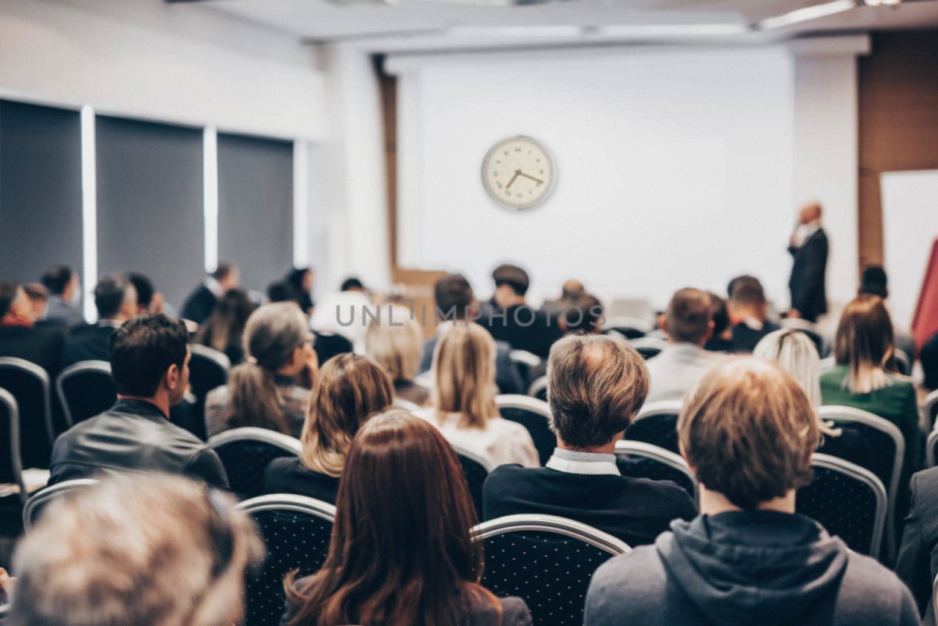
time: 7:19
